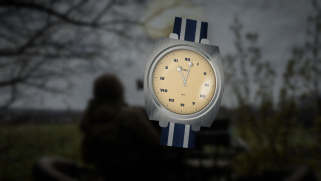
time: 11:02
